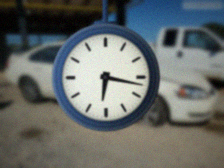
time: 6:17
